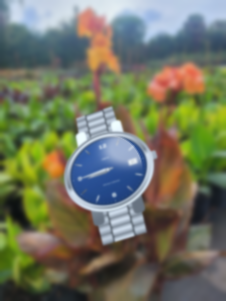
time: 8:45
